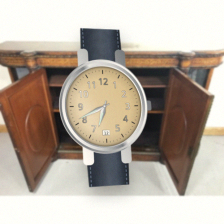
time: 6:41
